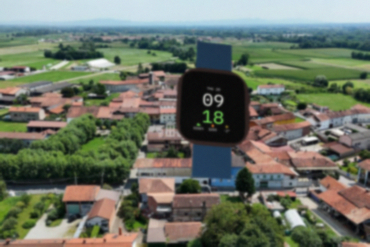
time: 9:18
